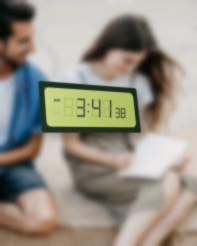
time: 3:41:38
